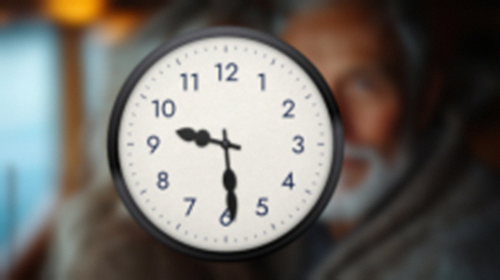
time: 9:29
